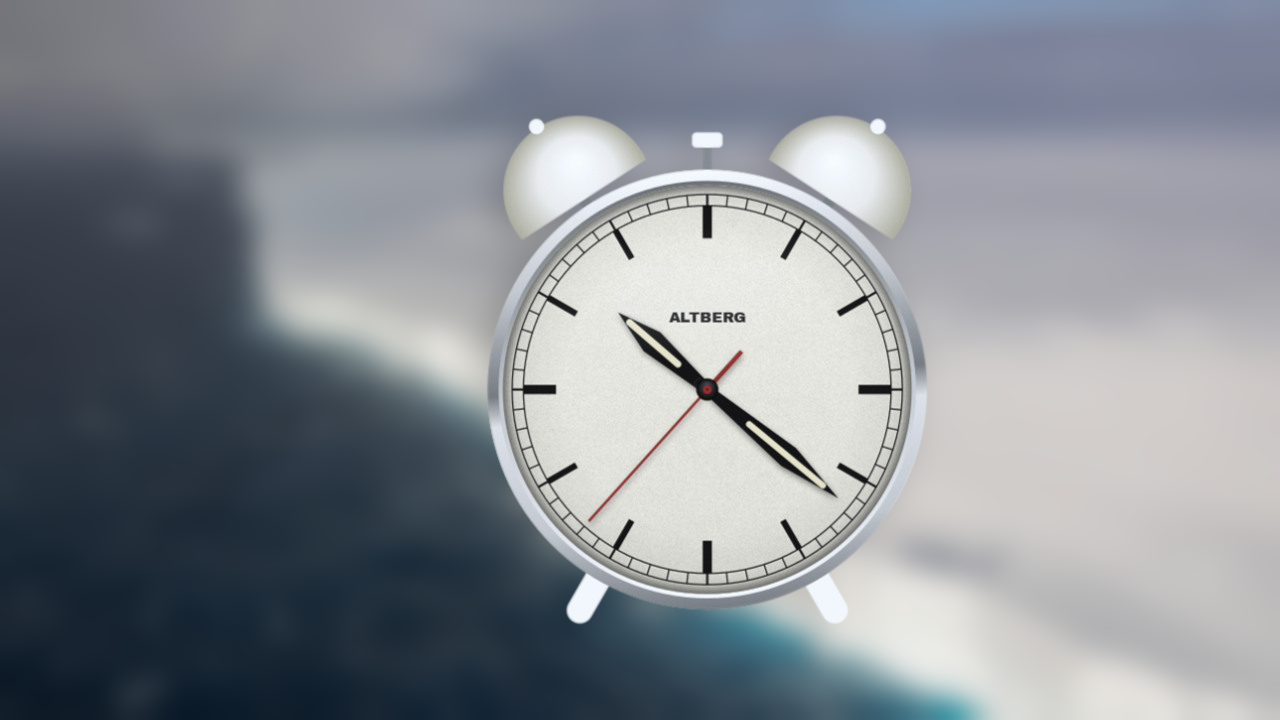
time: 10:21:37
